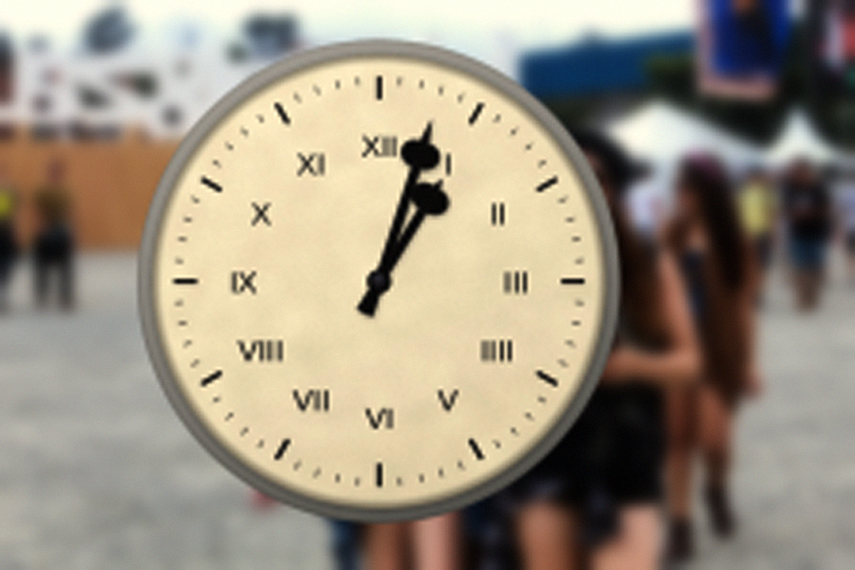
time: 1:03
